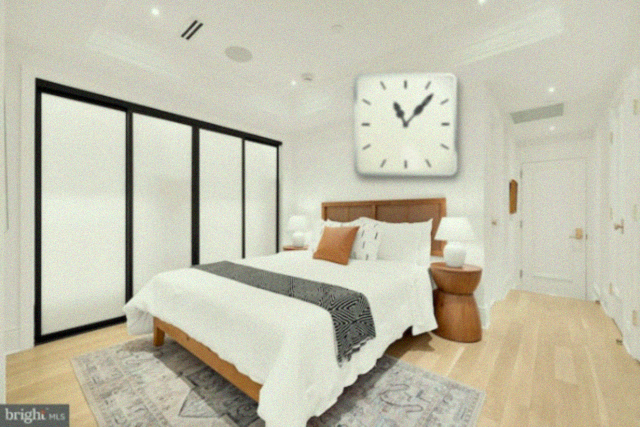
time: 11:07
